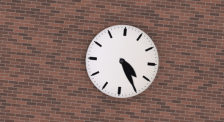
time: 4:25
